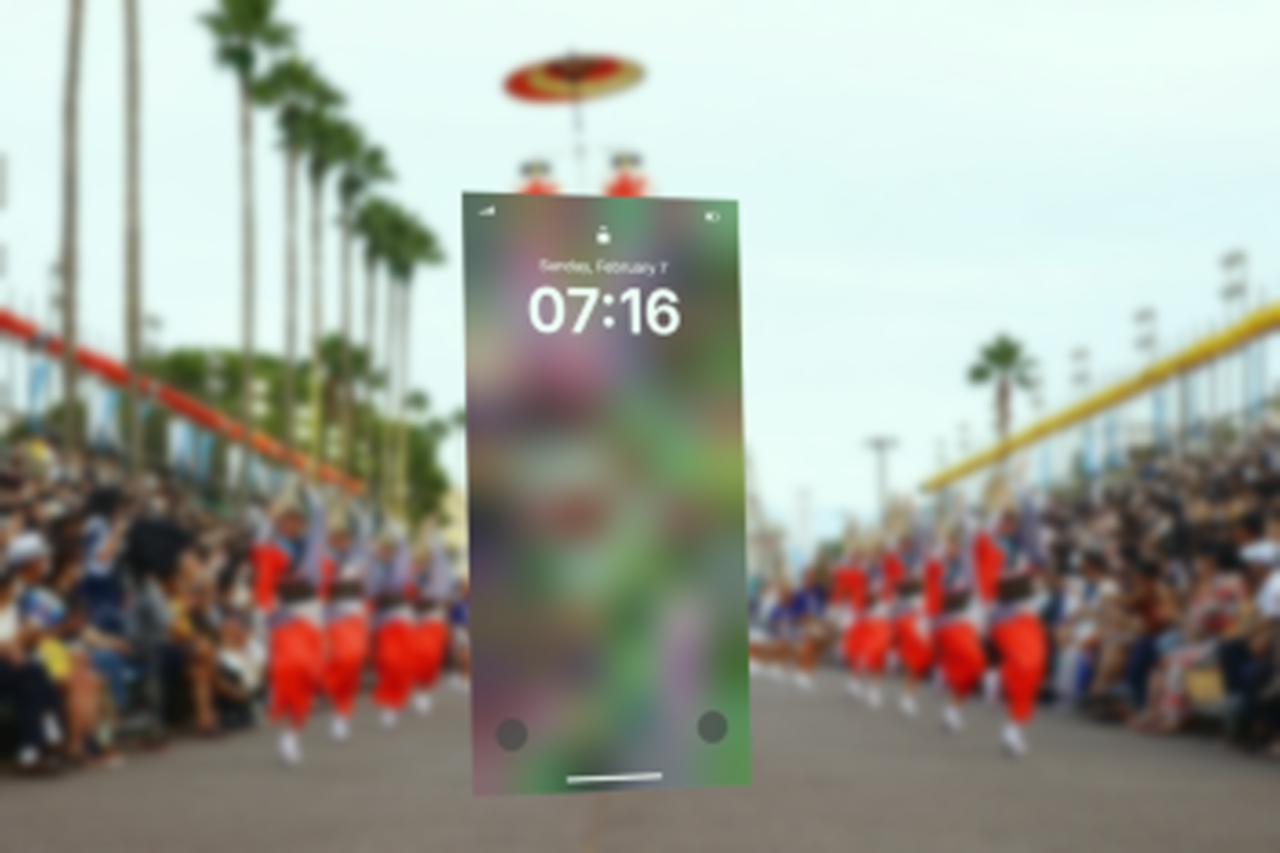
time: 7:16
